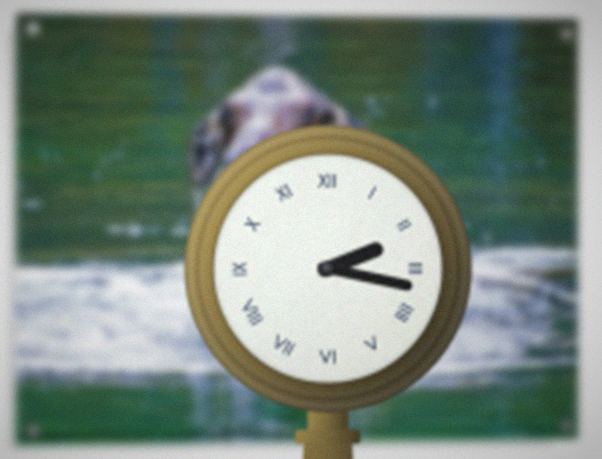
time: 2:17
